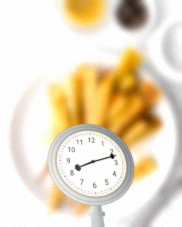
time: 8:12
